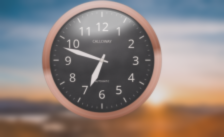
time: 6:48
